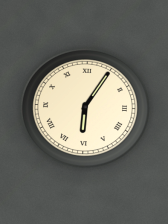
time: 6:05
